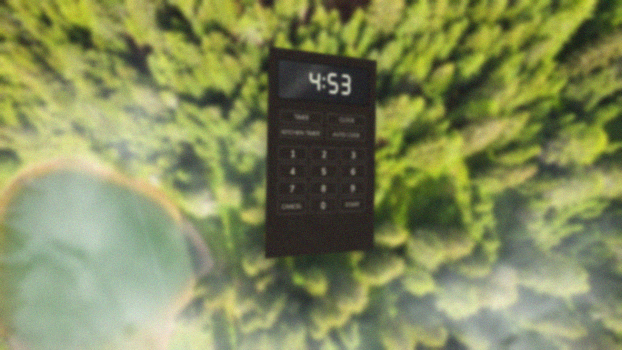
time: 4:53
